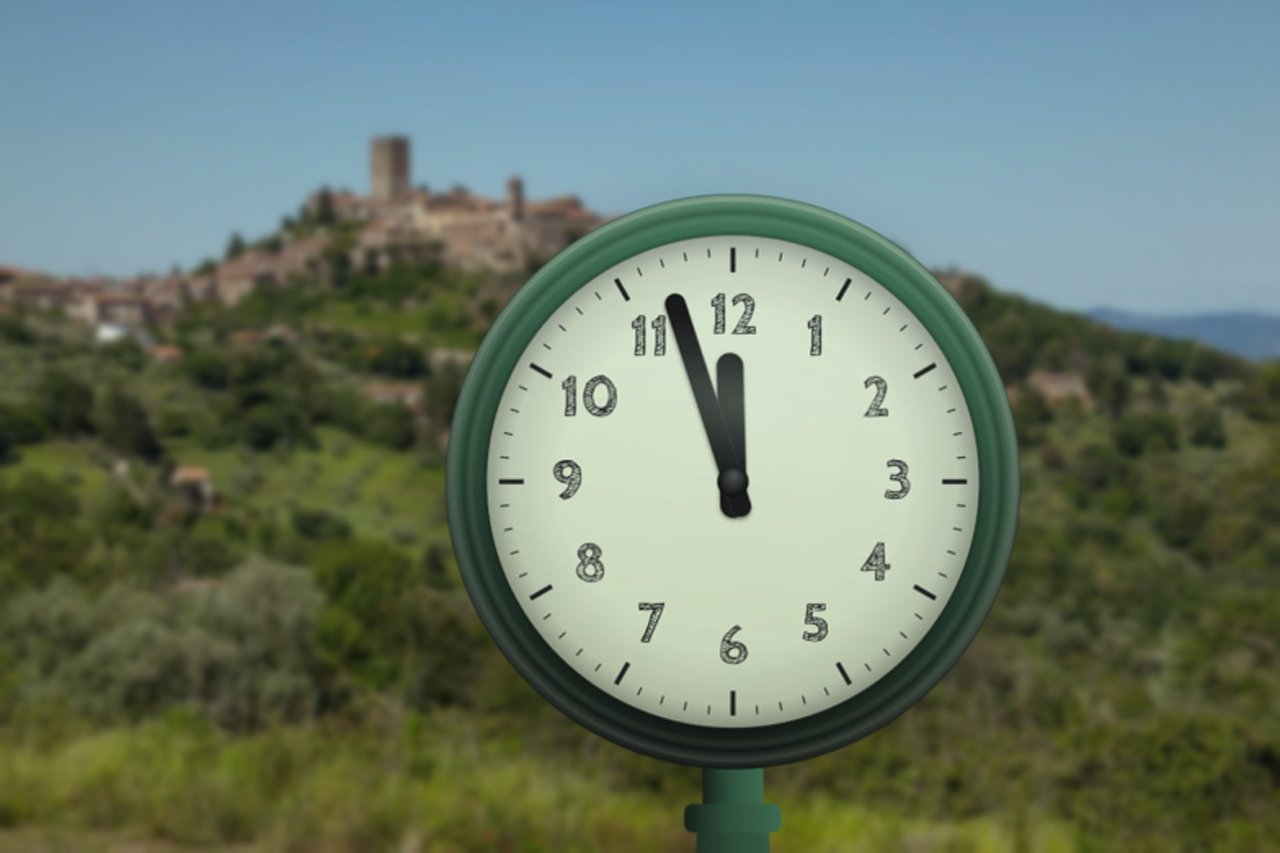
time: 11:57
